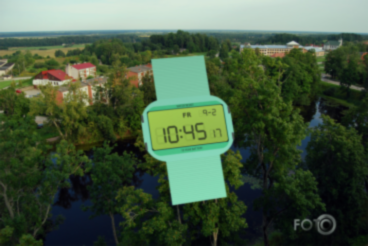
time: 10:45
